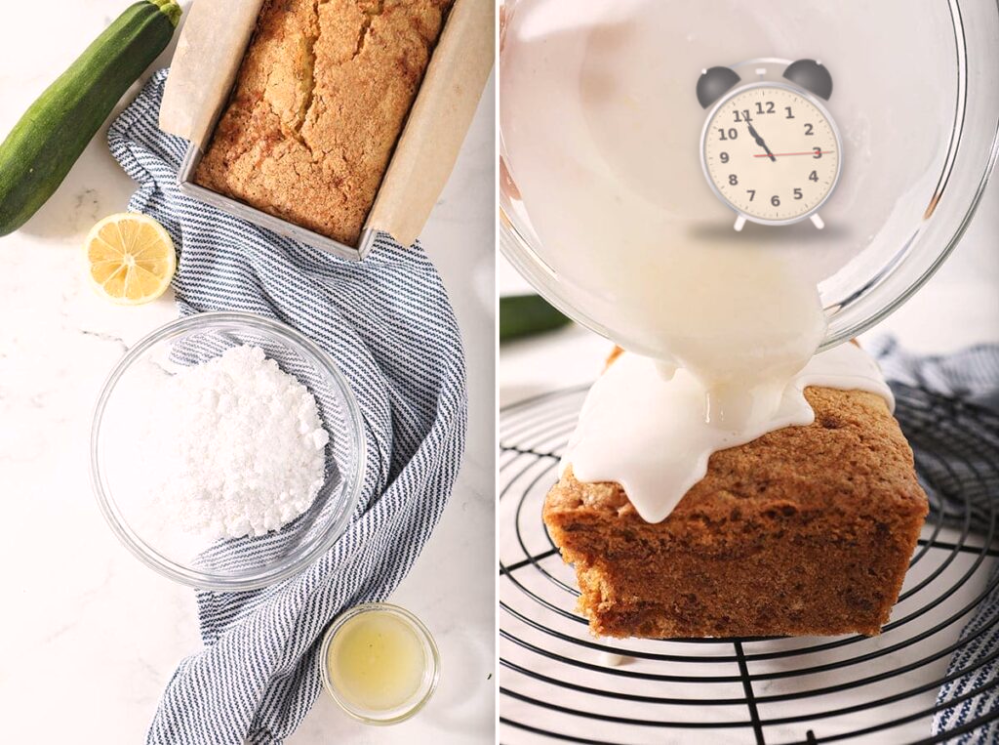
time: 10:55:15
